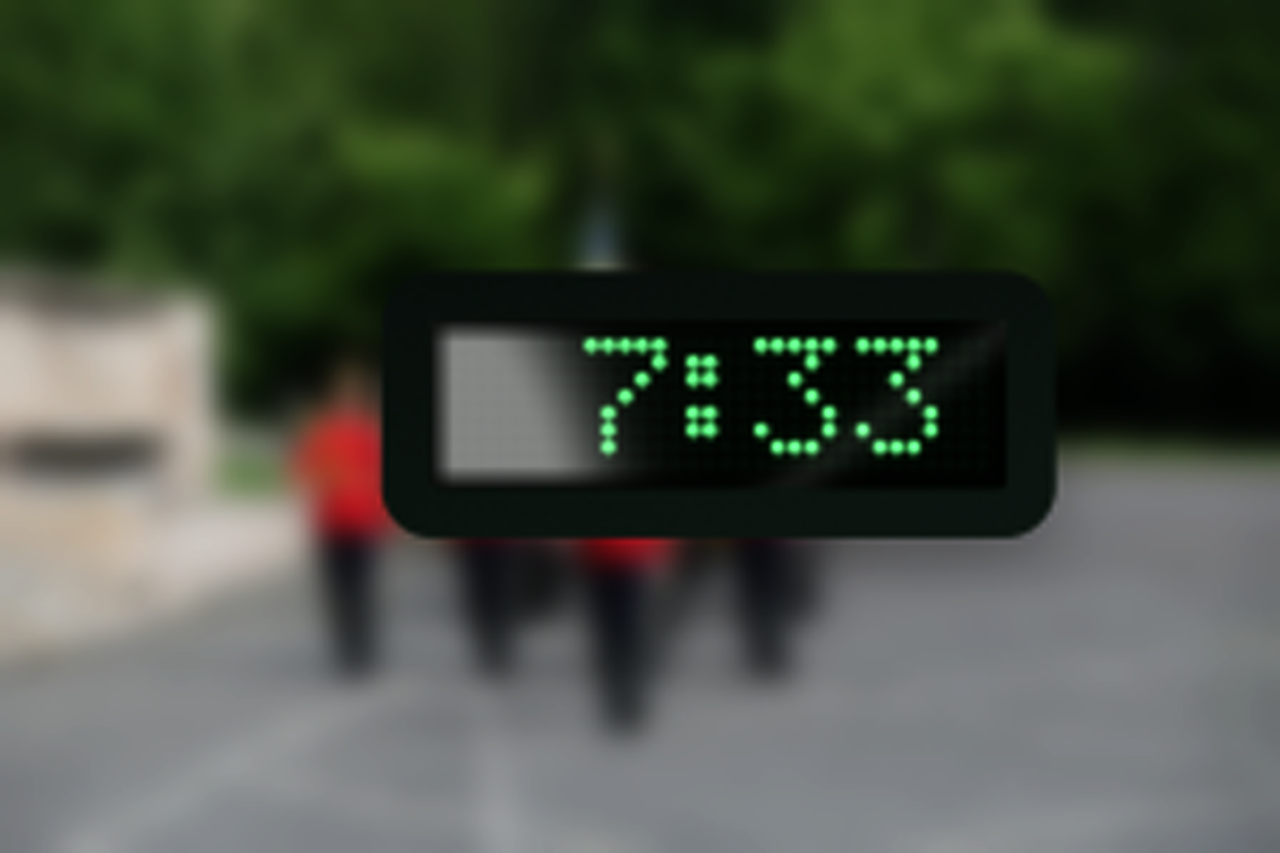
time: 7:33
